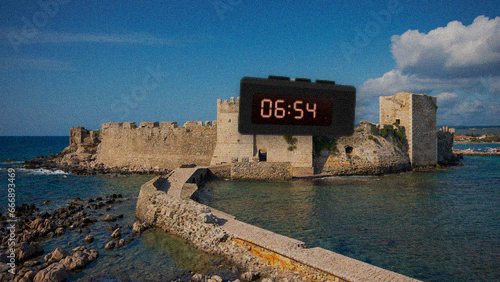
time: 6:54
